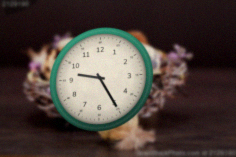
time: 9:25
